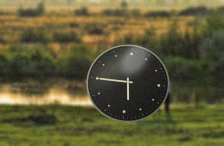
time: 5:45
